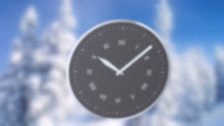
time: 10:08
